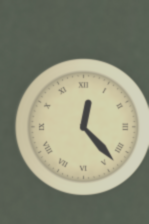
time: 12:23
